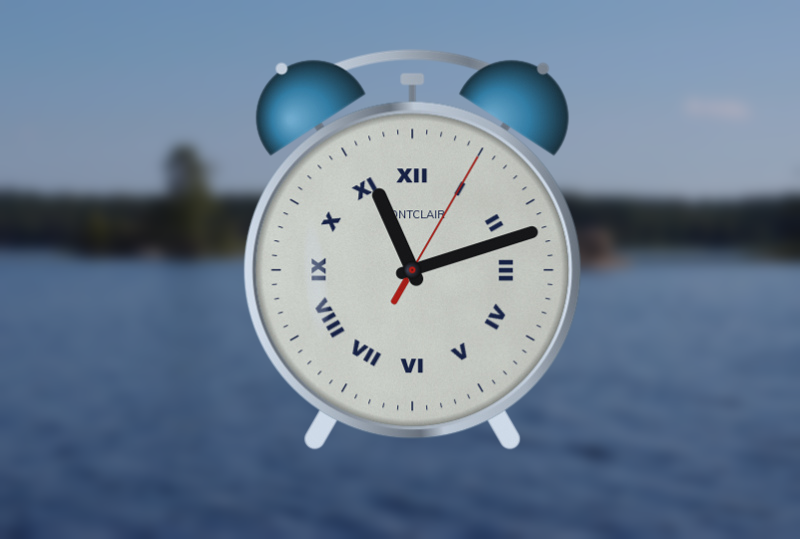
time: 11:12:05
